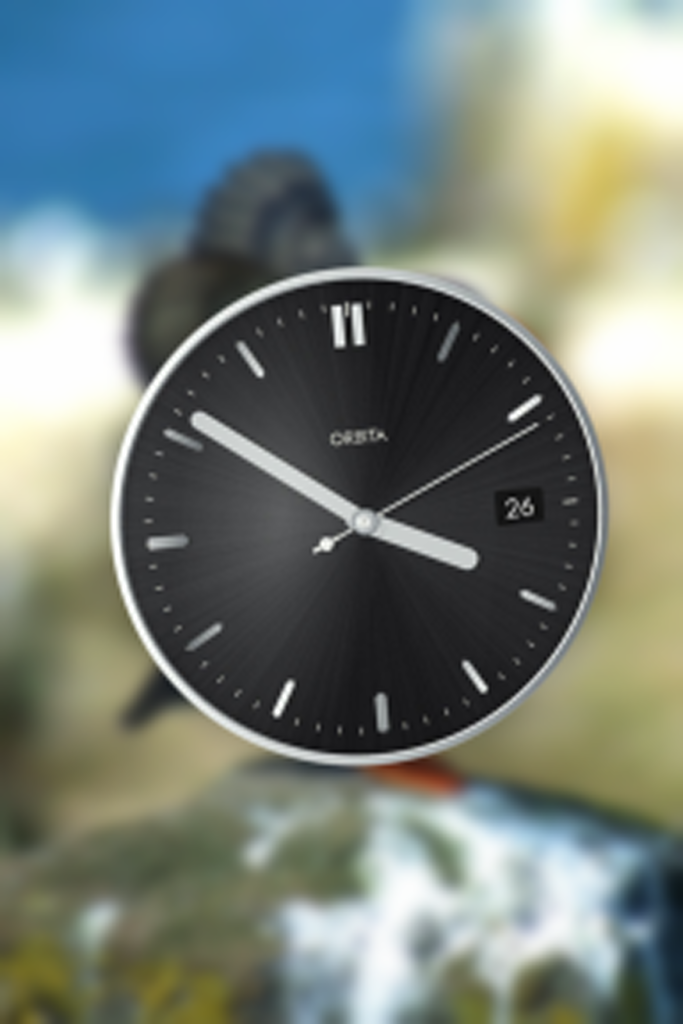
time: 3:51:11
